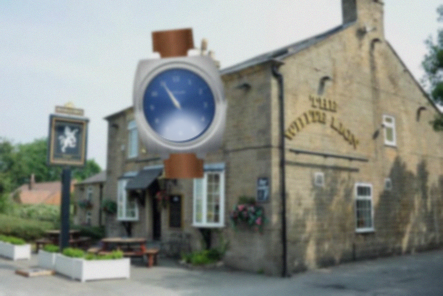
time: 10:55
